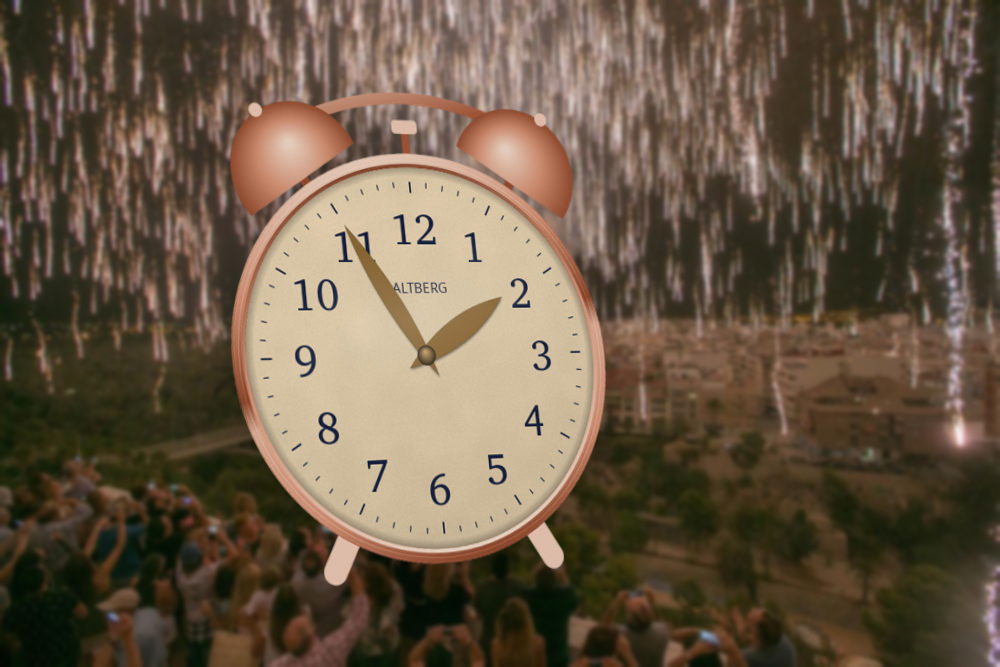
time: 1:55
